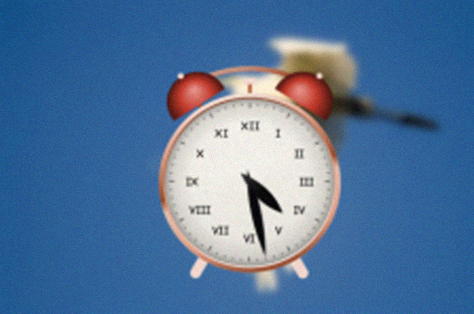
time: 4:28
